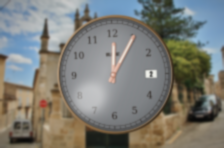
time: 12:05
